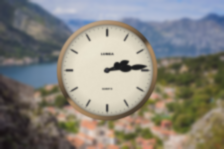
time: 2:14
